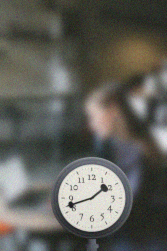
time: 1:42
